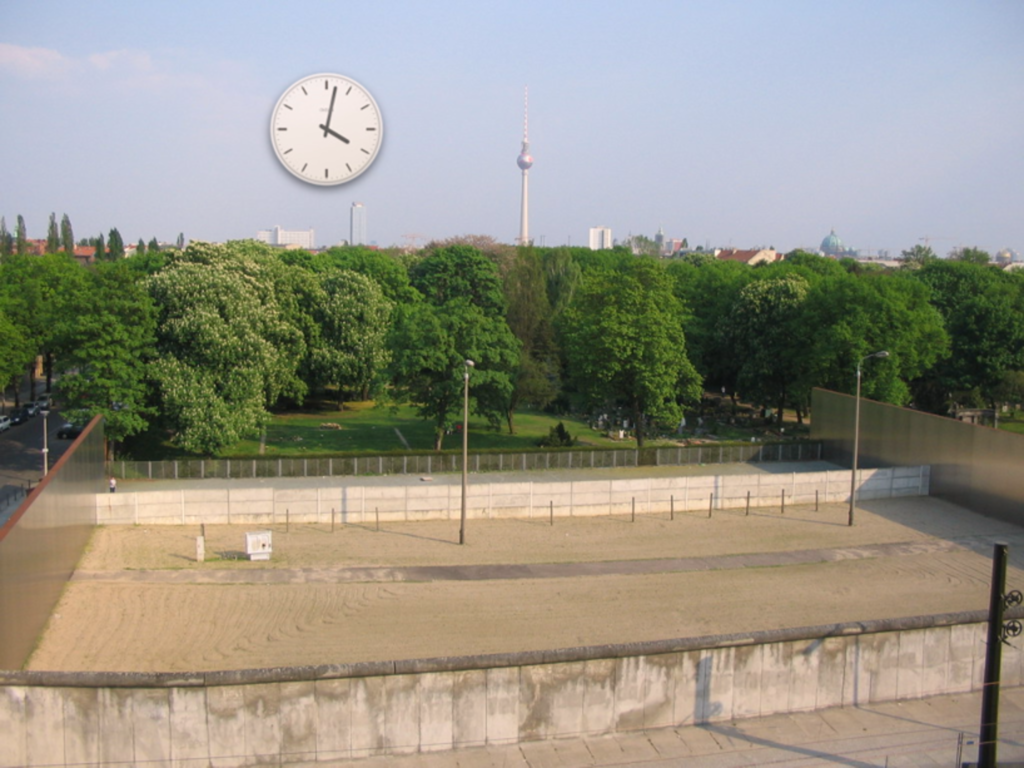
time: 4:02
